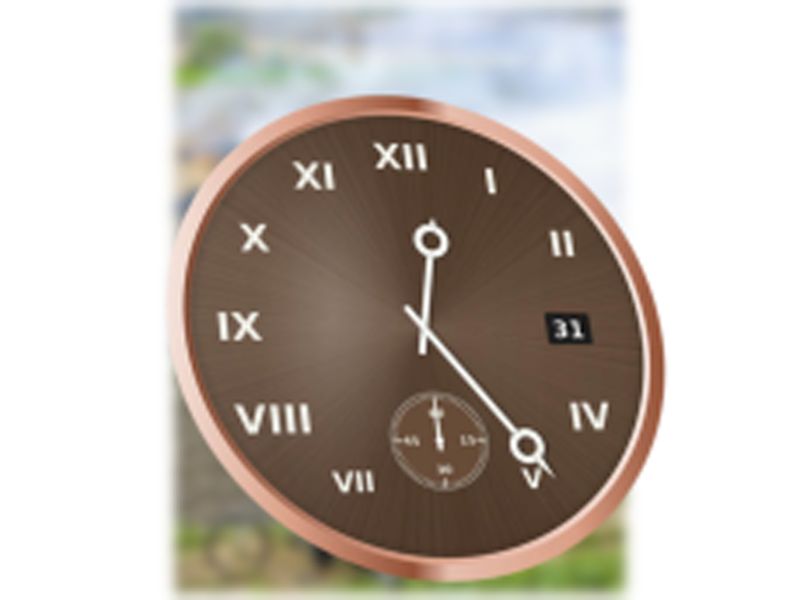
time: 12:24
